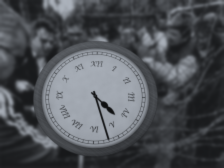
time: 4:27
